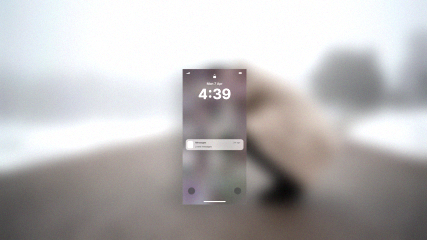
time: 4:39
